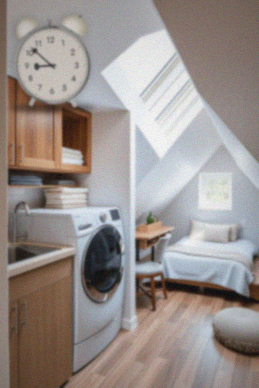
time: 8:52
